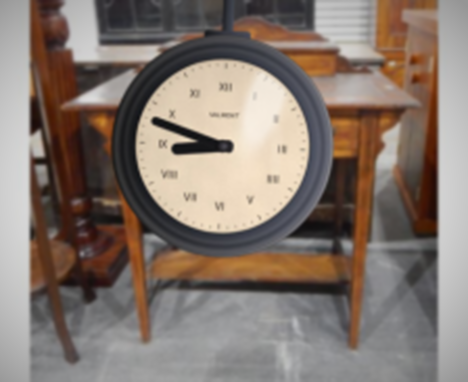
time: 8:48
